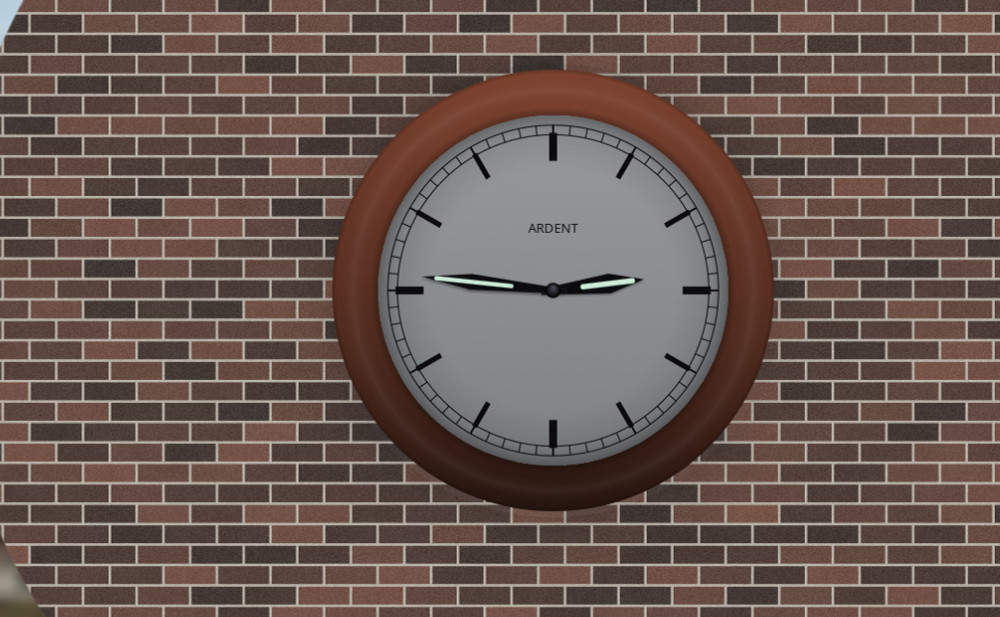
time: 2:46
